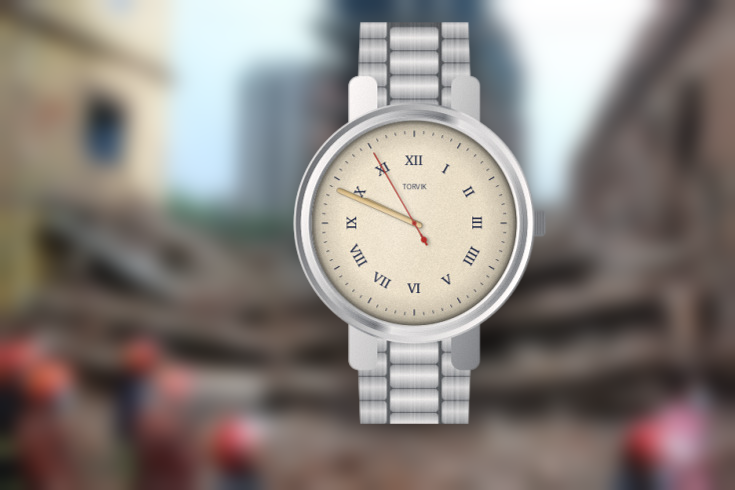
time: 9:48:55
